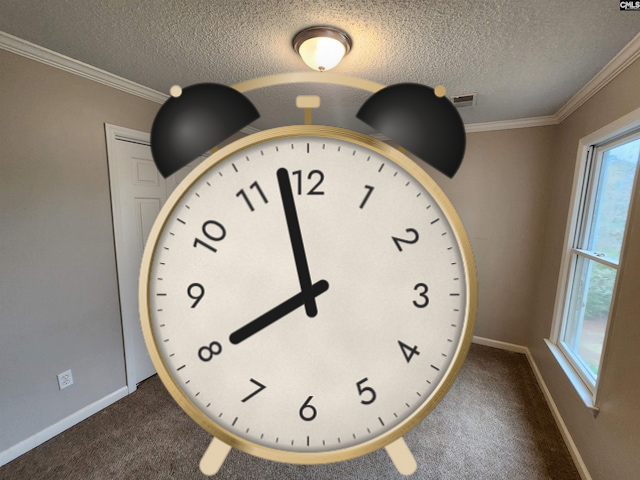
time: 7:58
